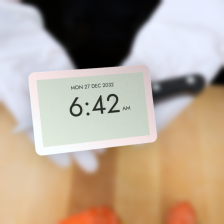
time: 6:42
